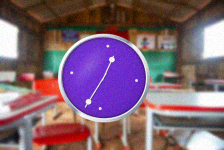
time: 12:34
